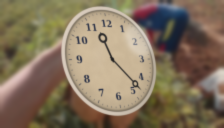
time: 11:23
